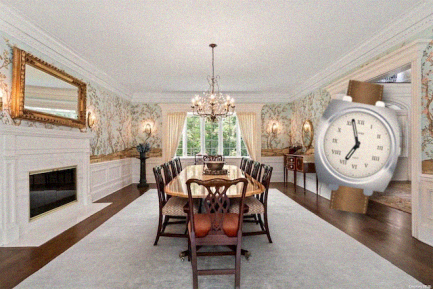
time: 6:57
